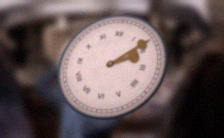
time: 2:08
